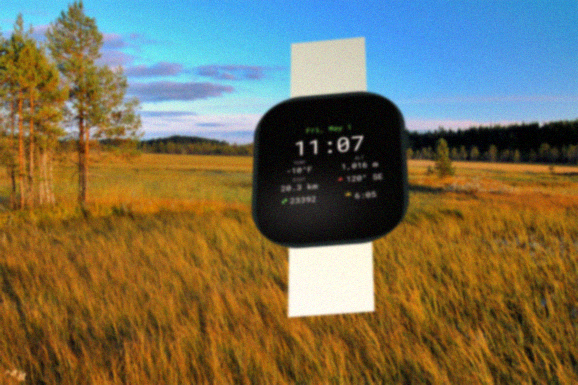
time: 11:07
